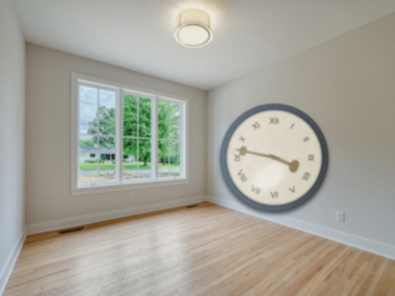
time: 3:47
